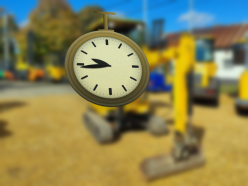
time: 9:44
